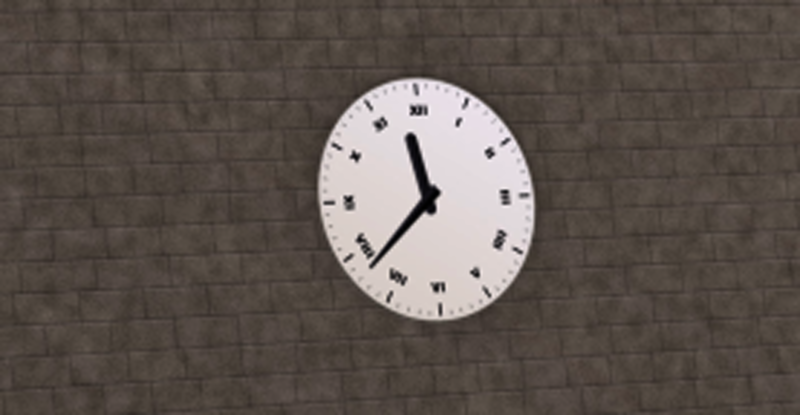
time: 11:38
